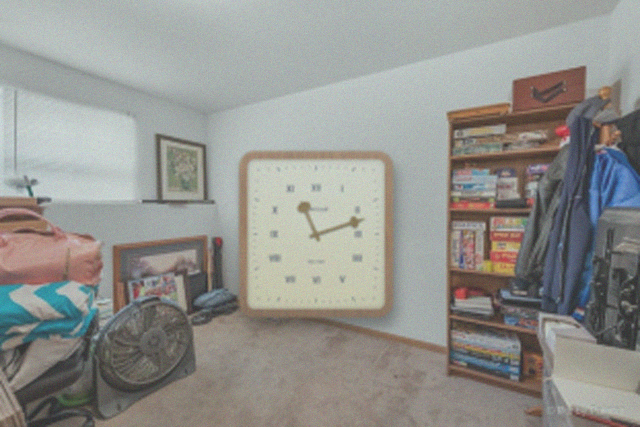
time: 11:12
